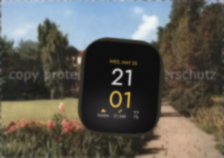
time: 21:01
